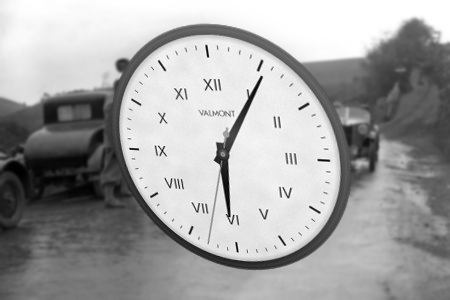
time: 6:05:33
